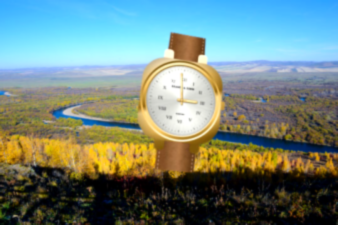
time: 2:59
